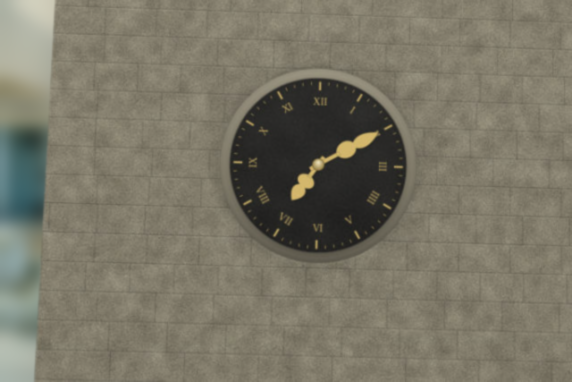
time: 7:10
